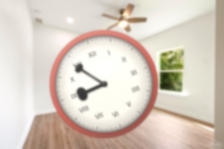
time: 8:54
